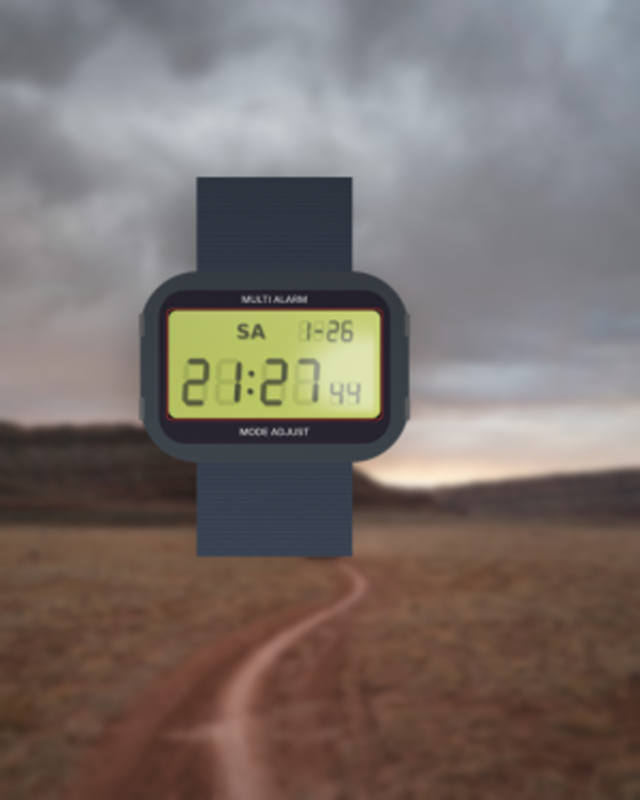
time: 21:27:44
